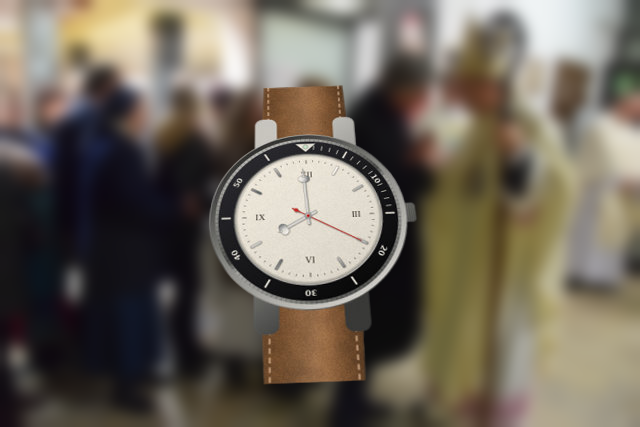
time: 7:59:20
